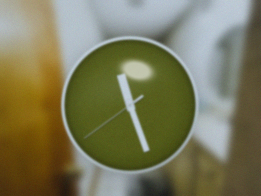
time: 11:26:39
